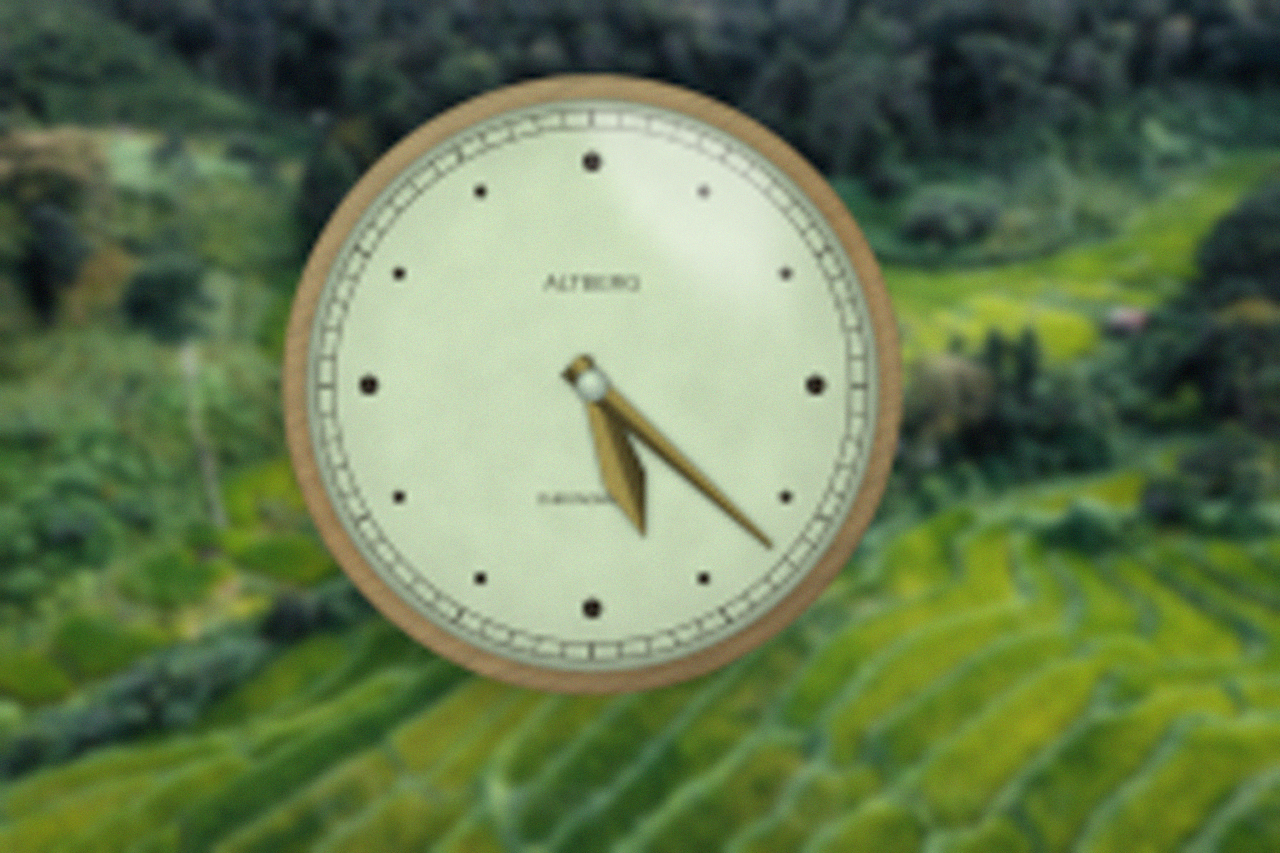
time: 5:22
